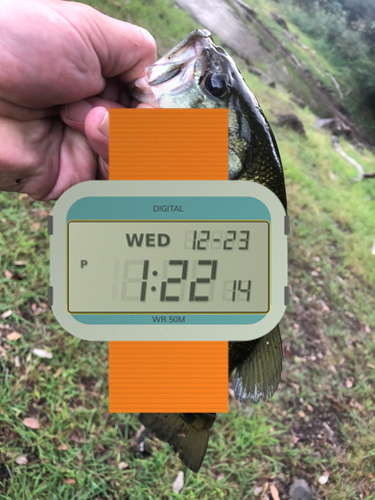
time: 1:22:14
